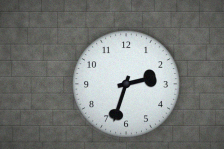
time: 2:33
